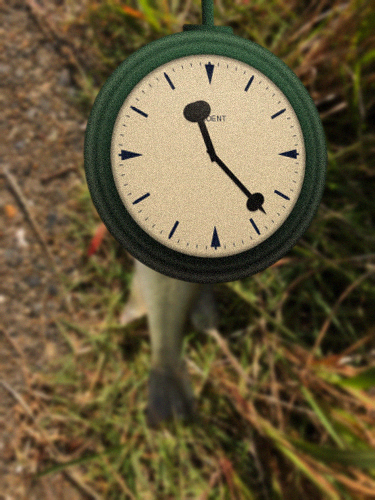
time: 11:23
